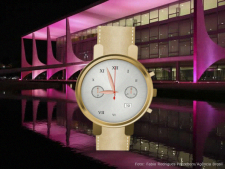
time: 8:57
